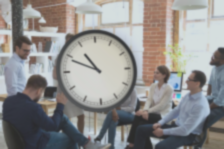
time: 10:49
